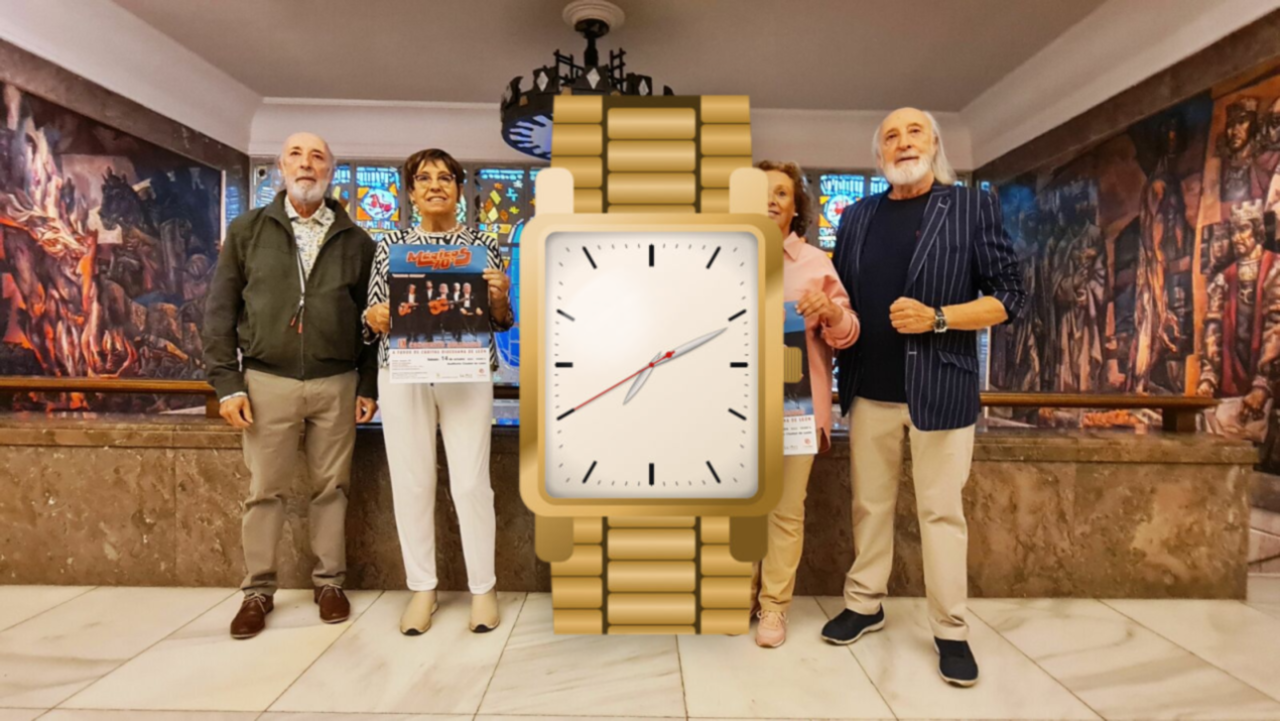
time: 7:10:40
